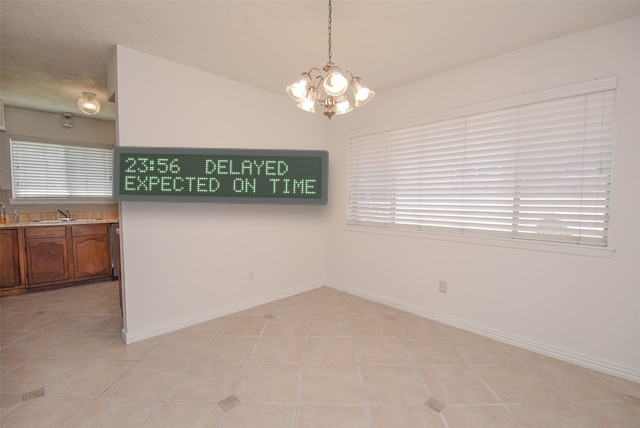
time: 23:56
